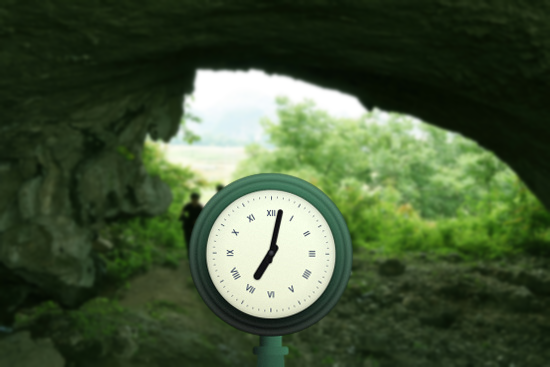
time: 7:02
